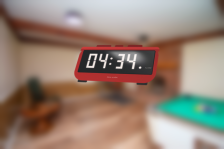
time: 4:34
